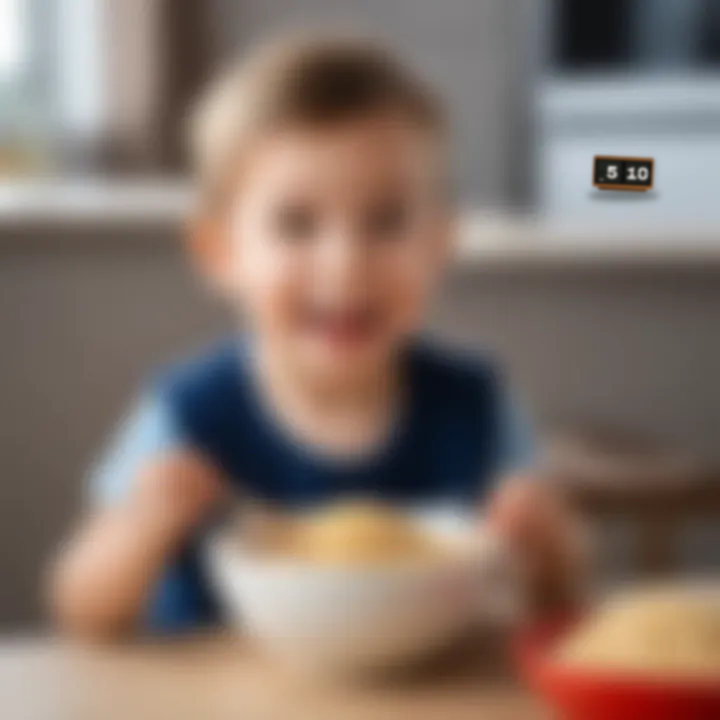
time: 5:10
